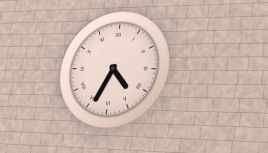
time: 4:34
